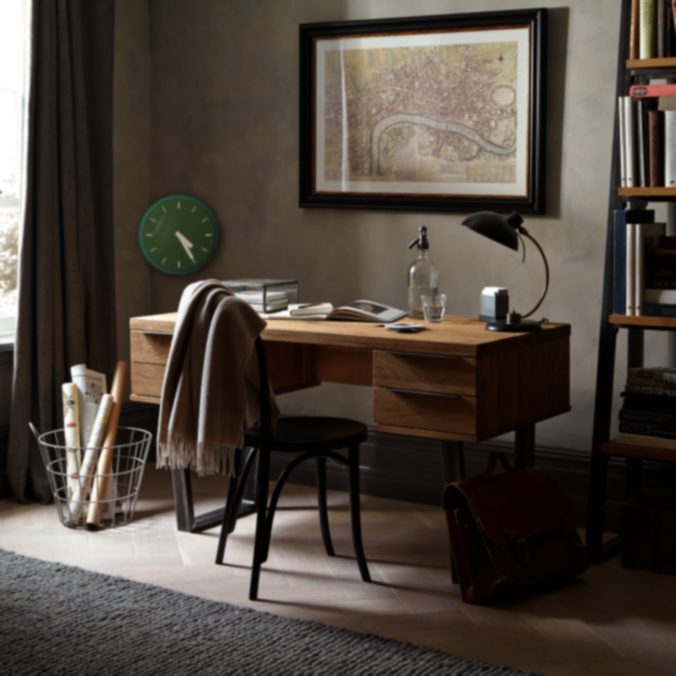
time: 4:25
